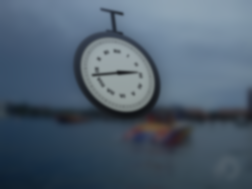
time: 2:43
